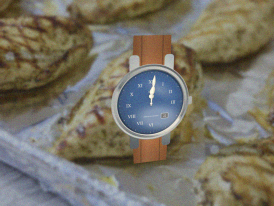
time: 12:01
